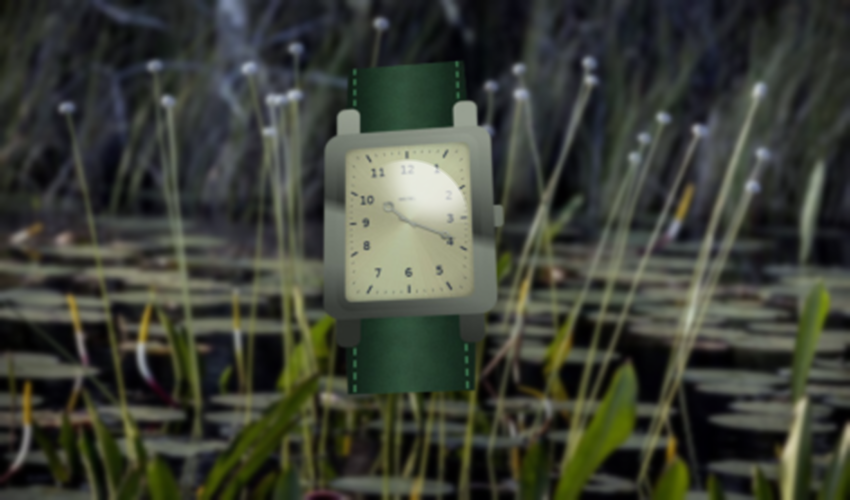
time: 10:19
